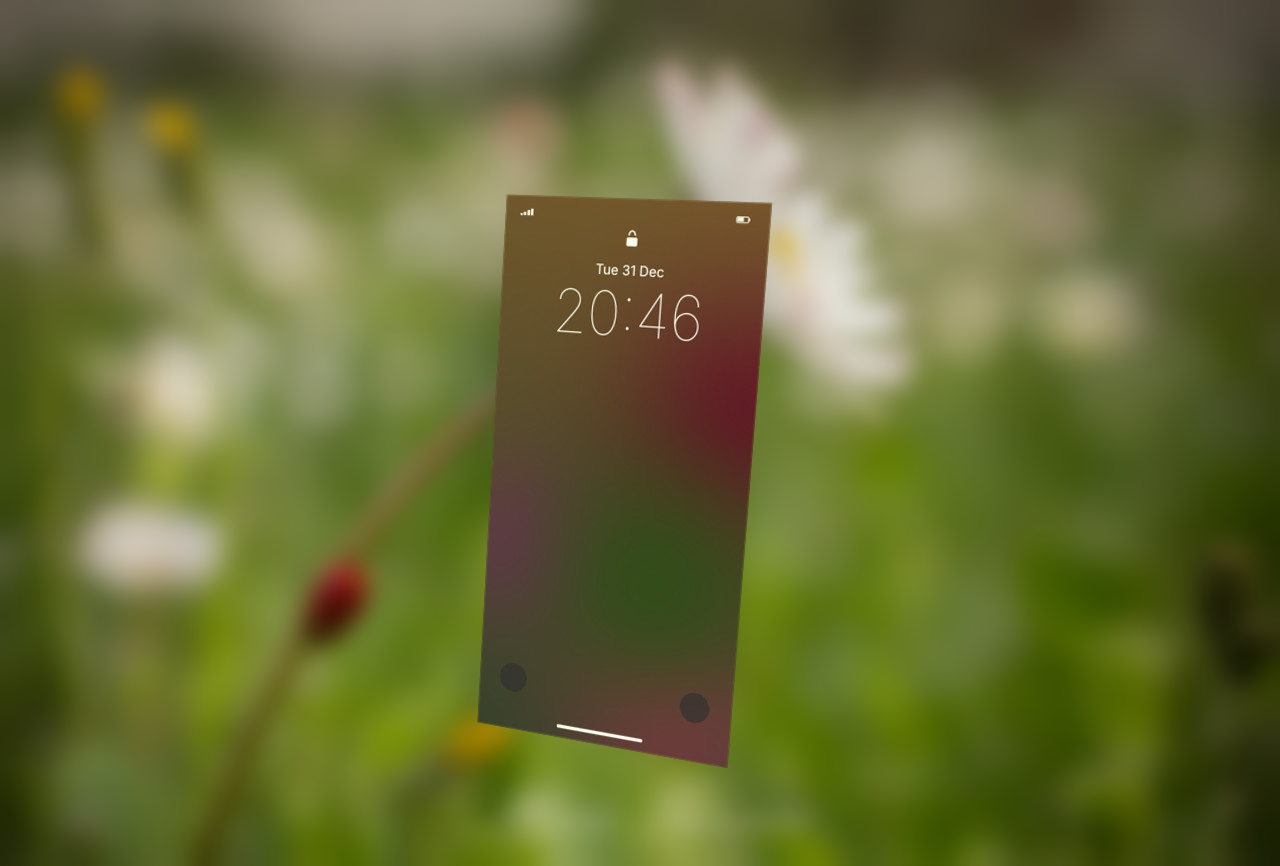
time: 20:46
